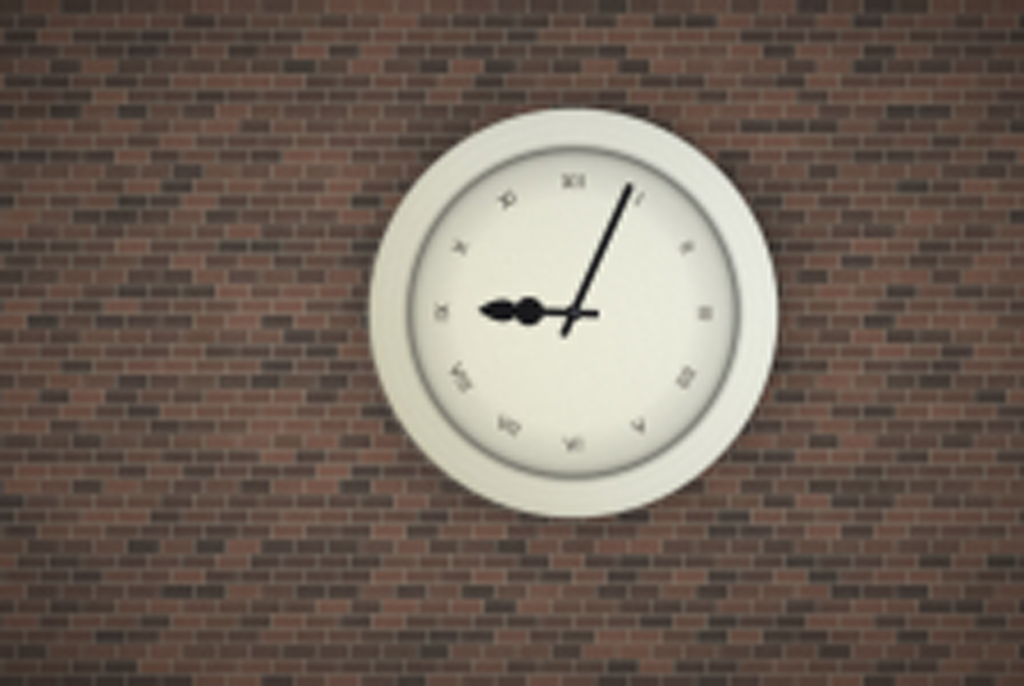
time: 9:04
